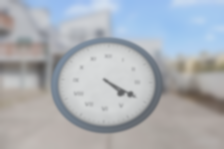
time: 4:20
